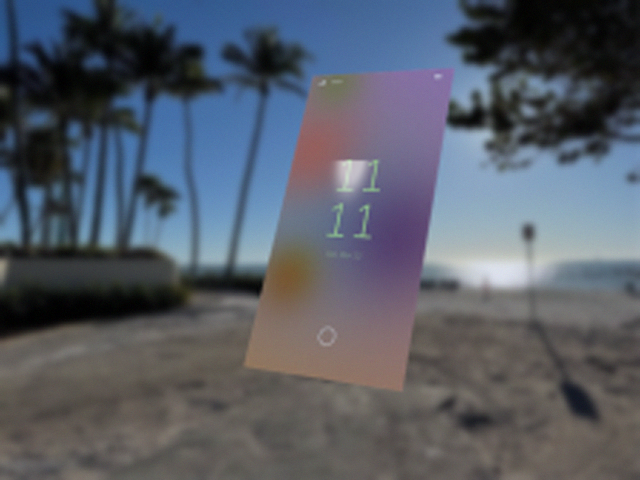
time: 11:11
